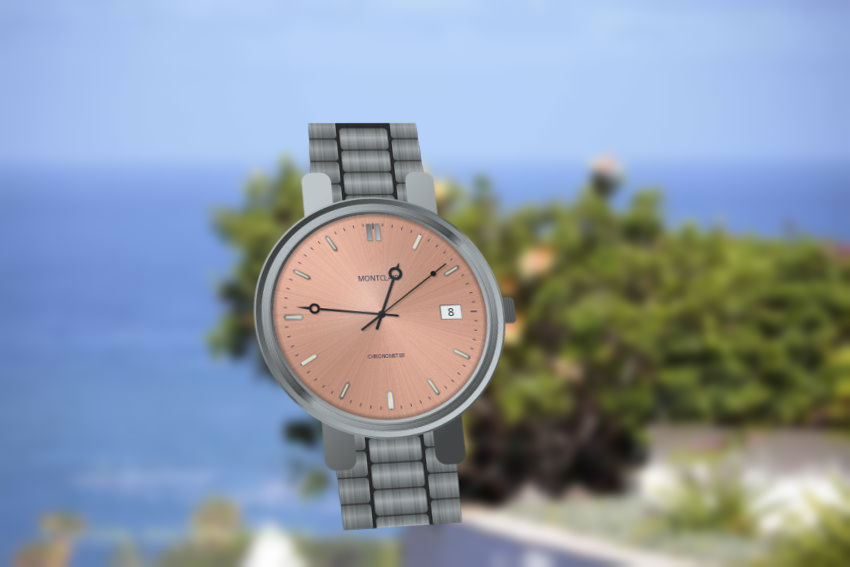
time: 12:46:09
